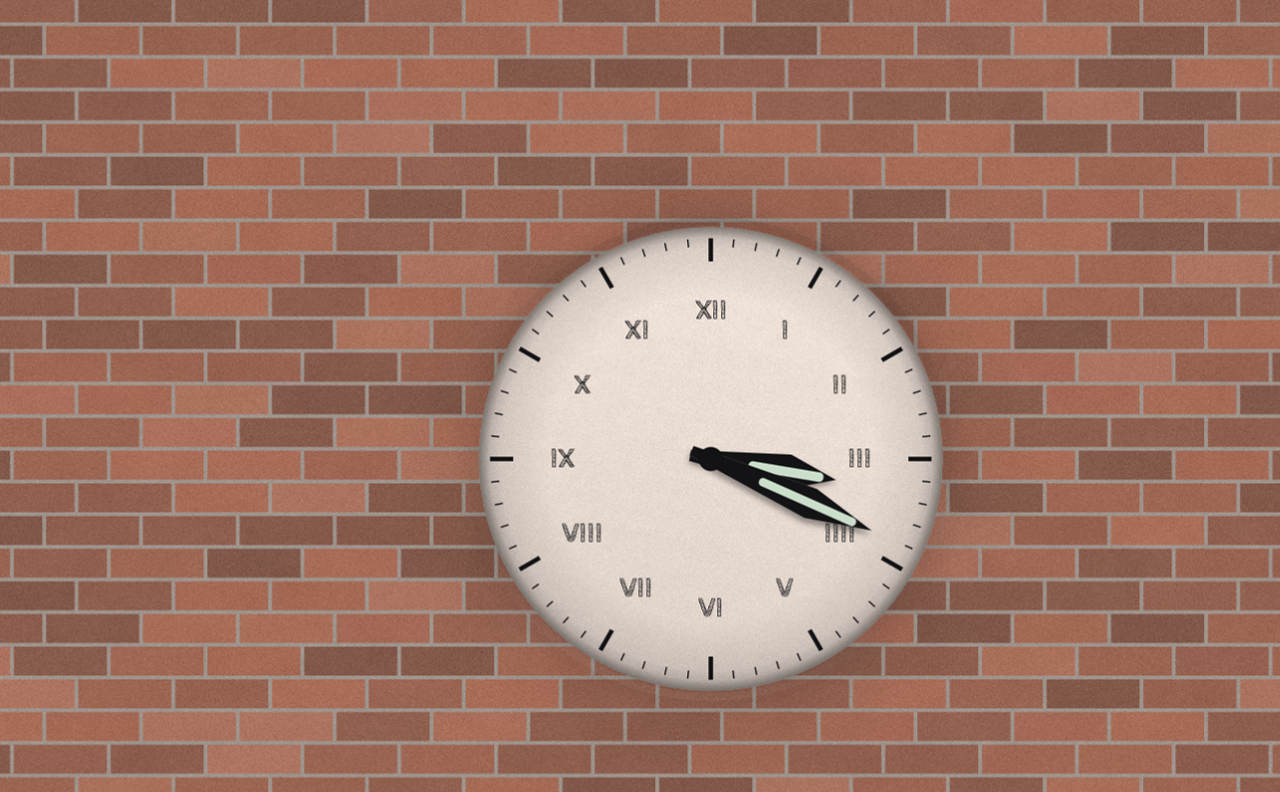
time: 3:19
